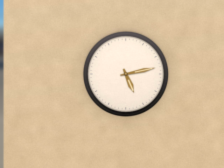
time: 5:13
